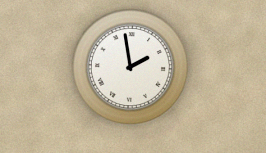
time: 1:58
